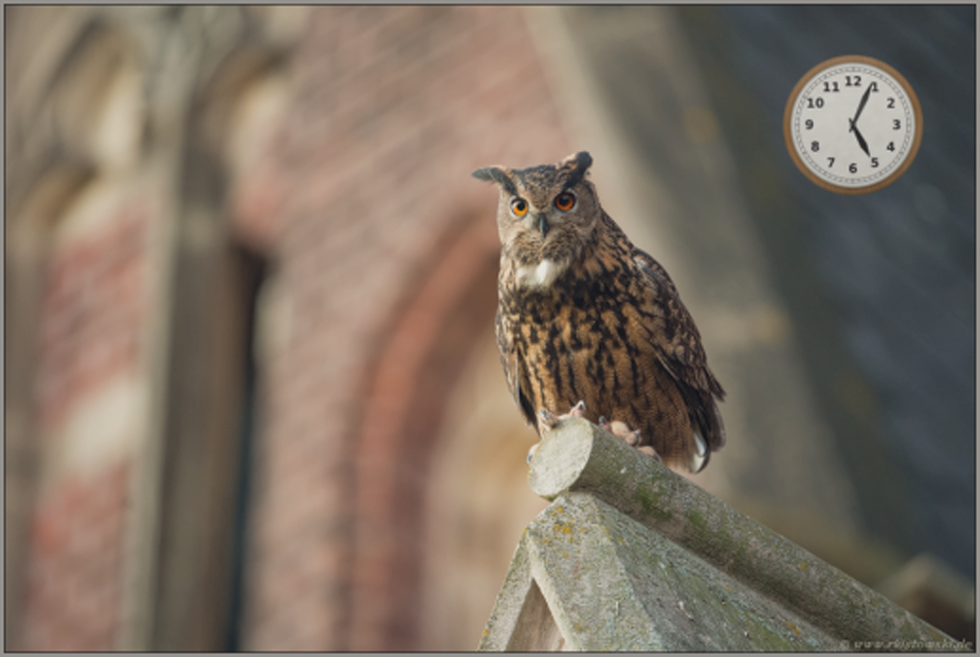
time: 5:04
